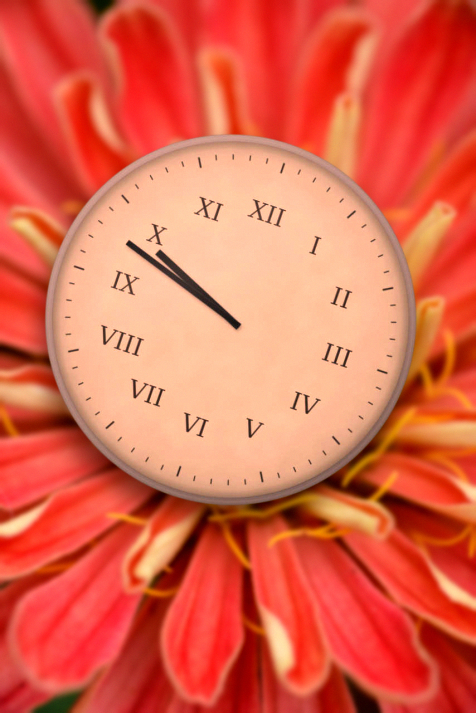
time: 9:48
